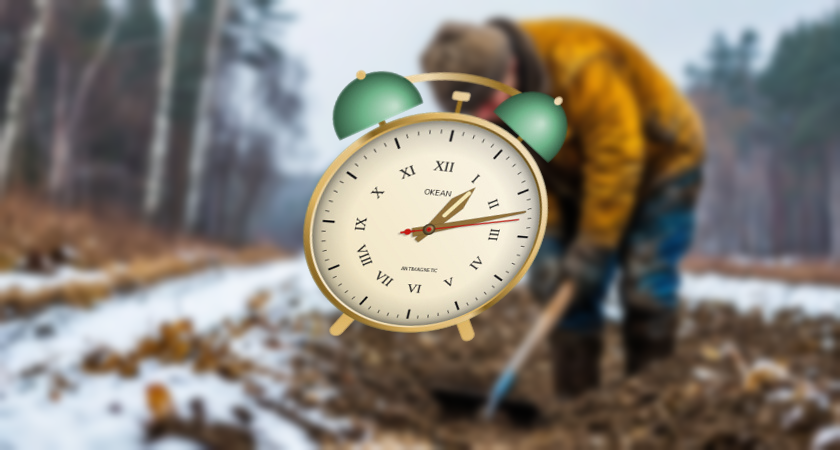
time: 1:12:13
